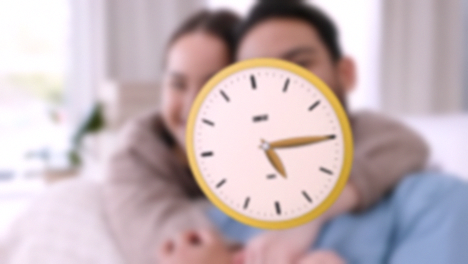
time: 5:15
